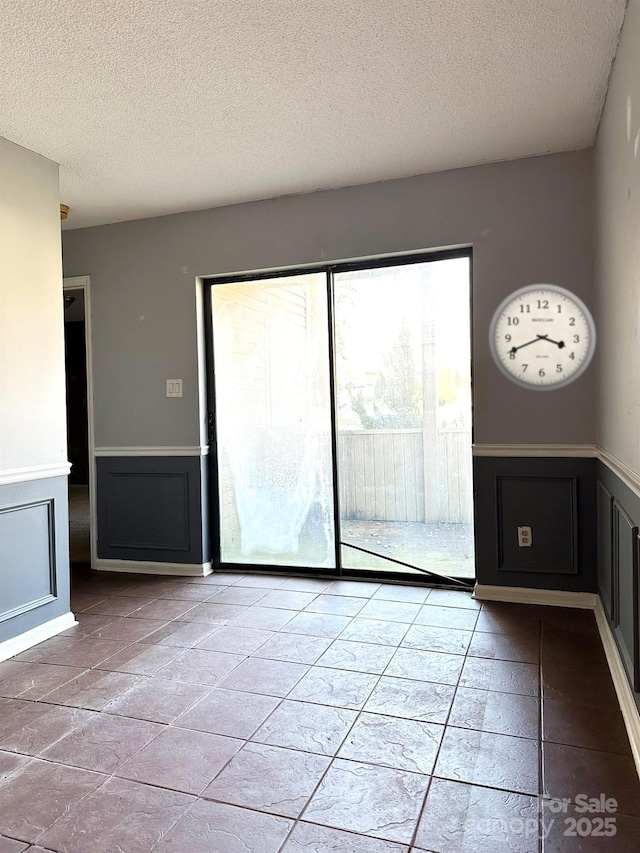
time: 3:41
